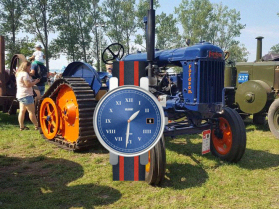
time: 1:31
